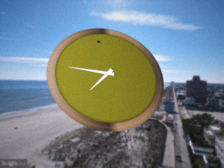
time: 7:48
